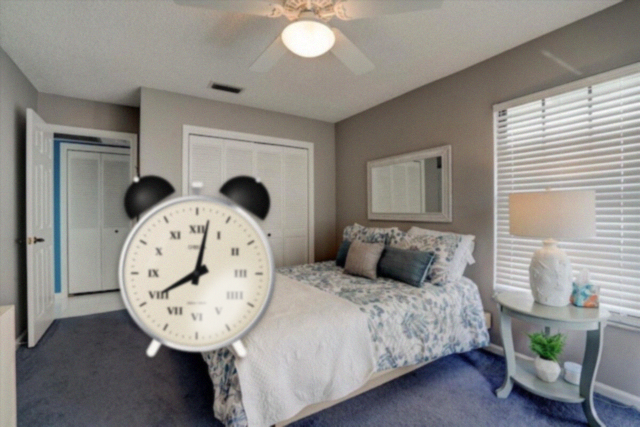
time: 8:02
